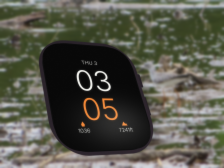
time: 3:05
